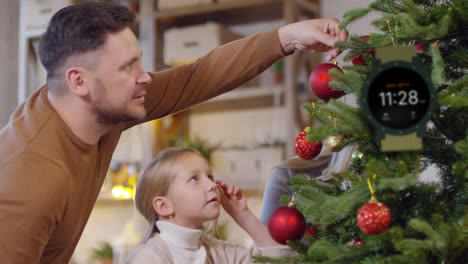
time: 11:28
